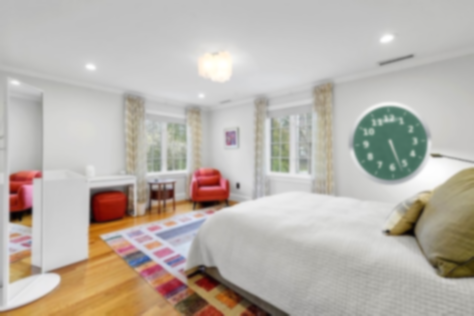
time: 5:27
